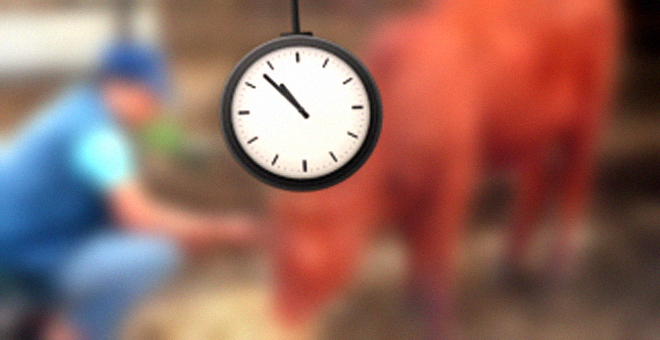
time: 10:53
